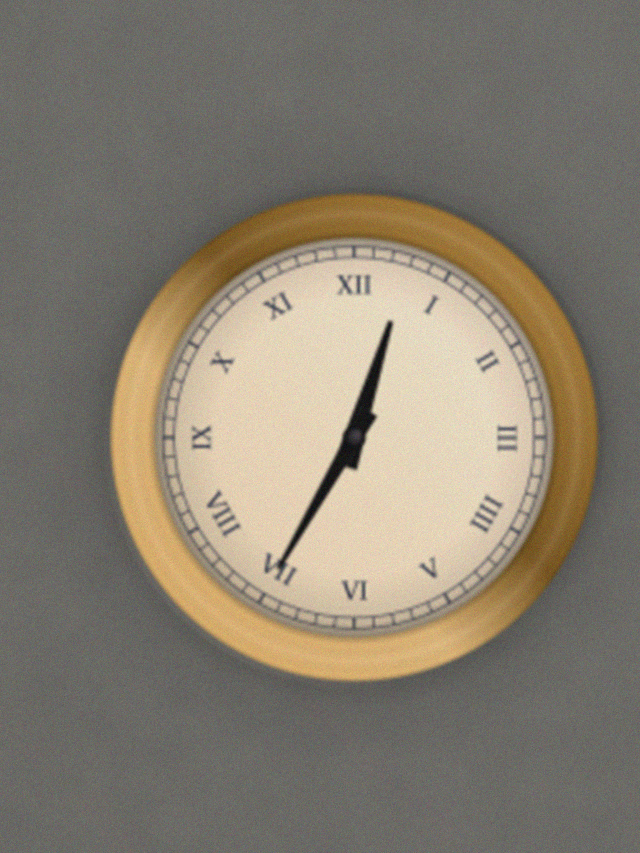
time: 12:35
